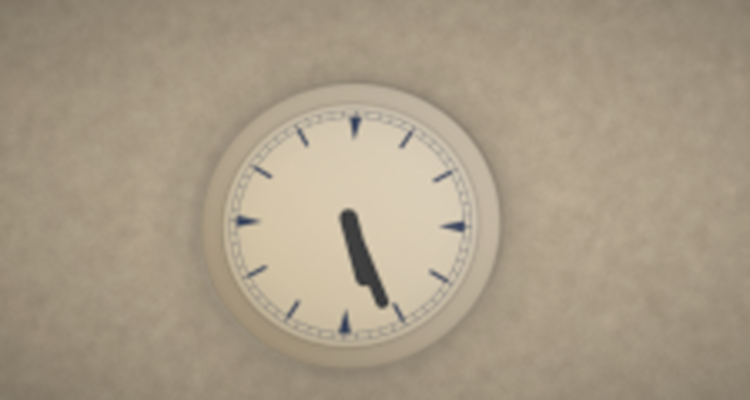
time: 5:26
